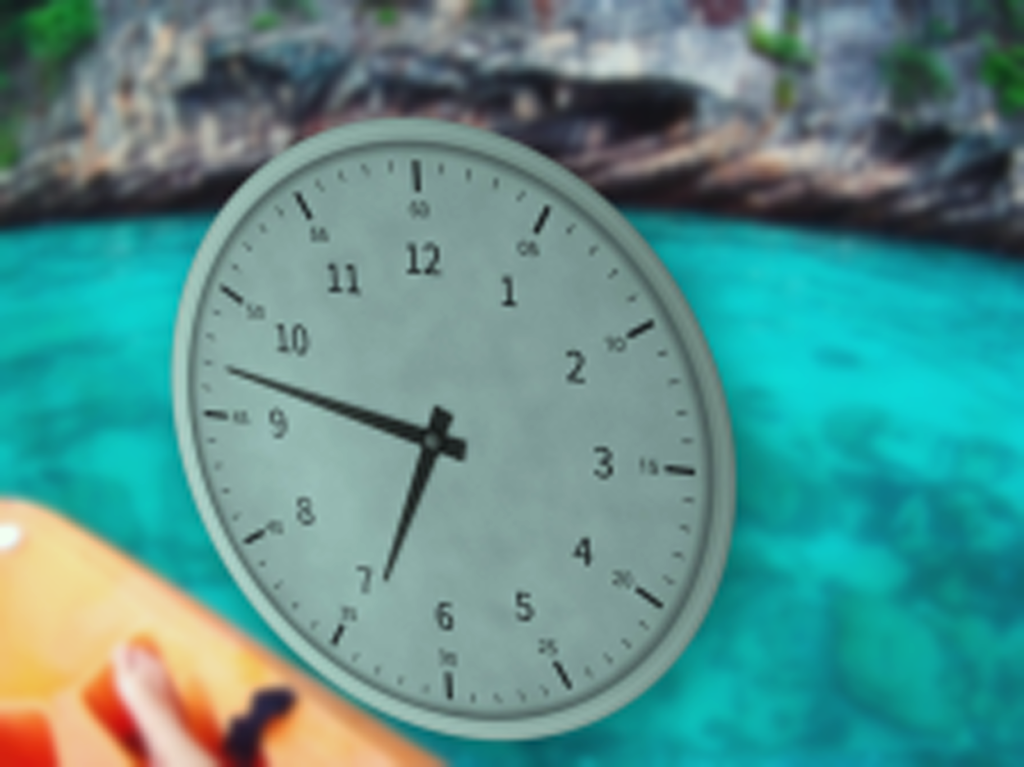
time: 6:47
